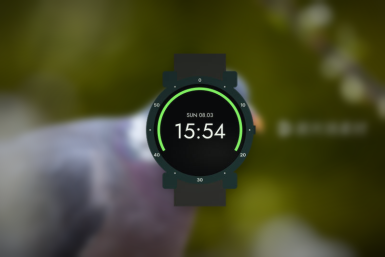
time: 15:54
